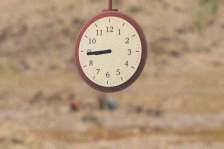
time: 8:44
